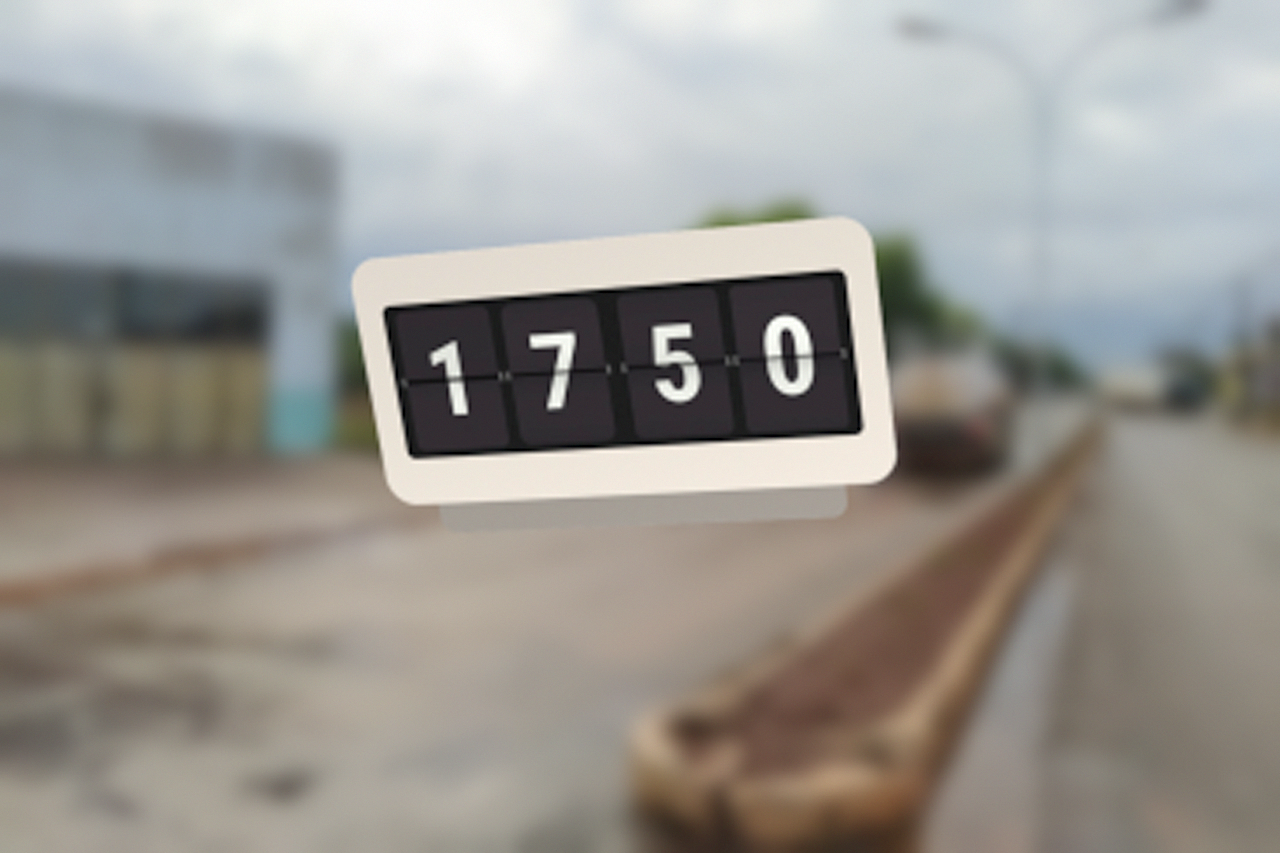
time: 17:50
